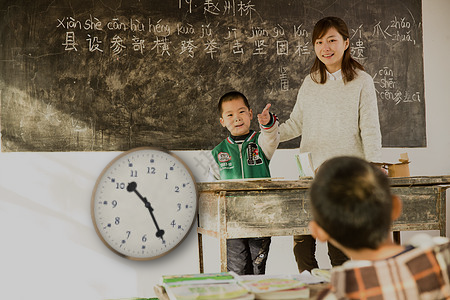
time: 10:25
